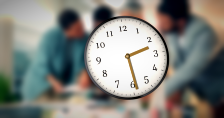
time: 2:29
